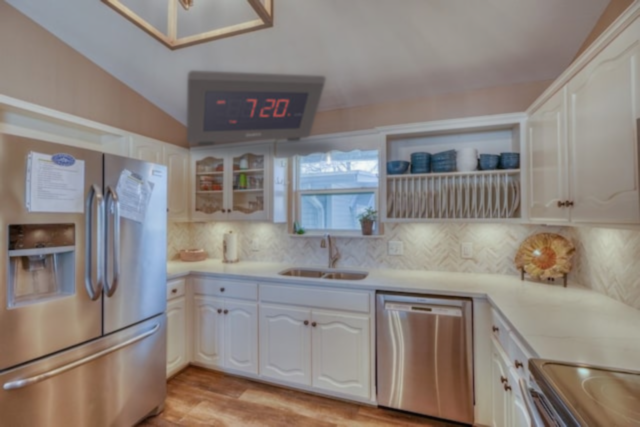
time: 7:20
